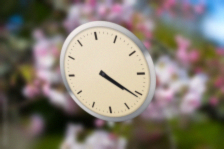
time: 4:21
